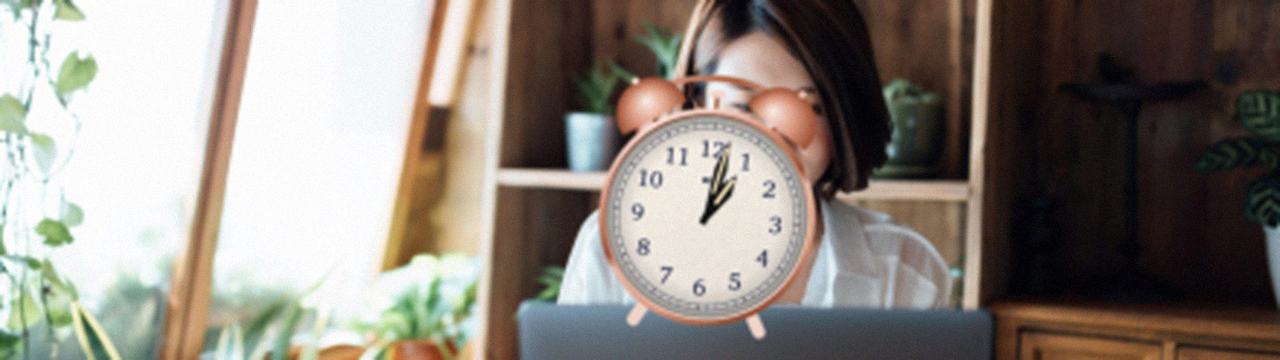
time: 1:02
